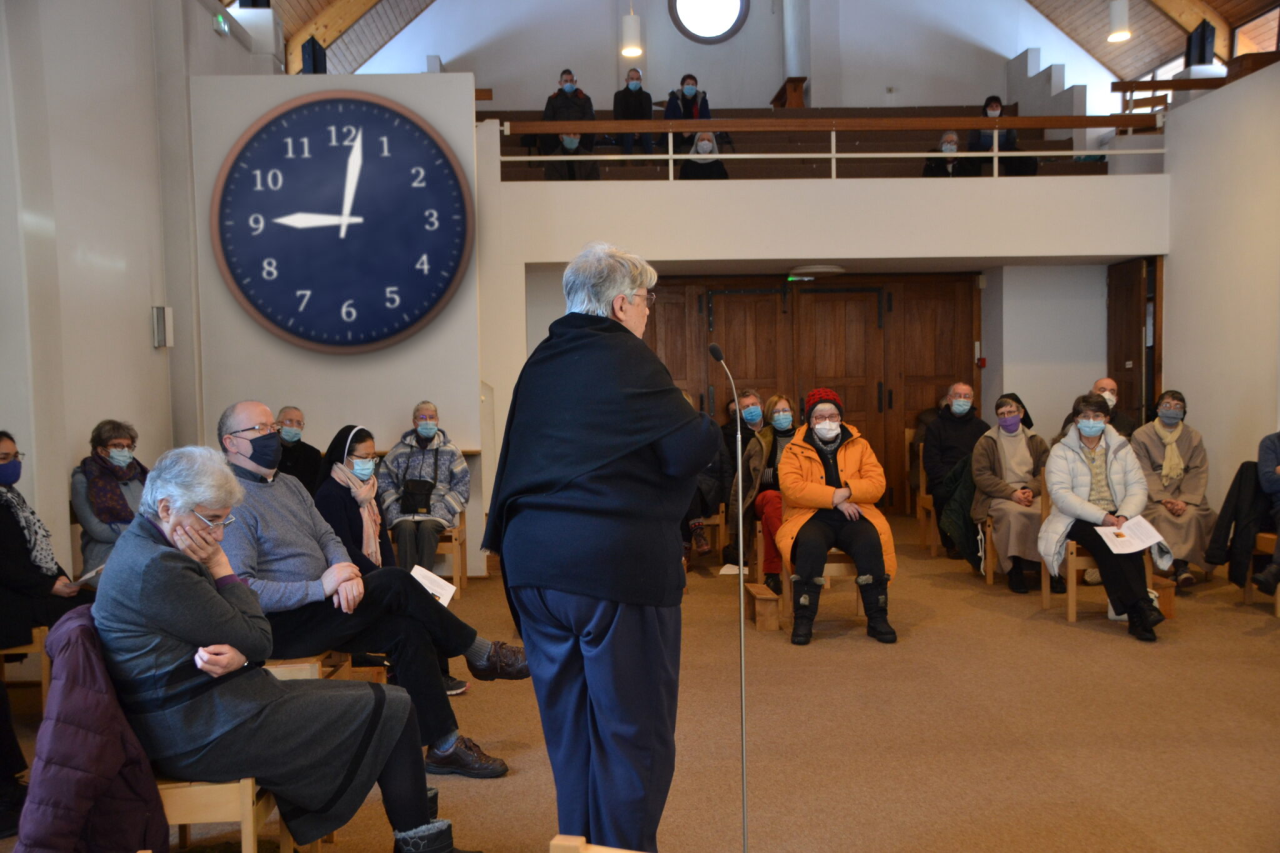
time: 9:02
